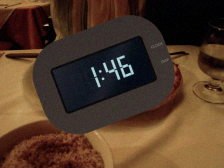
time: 1:46
